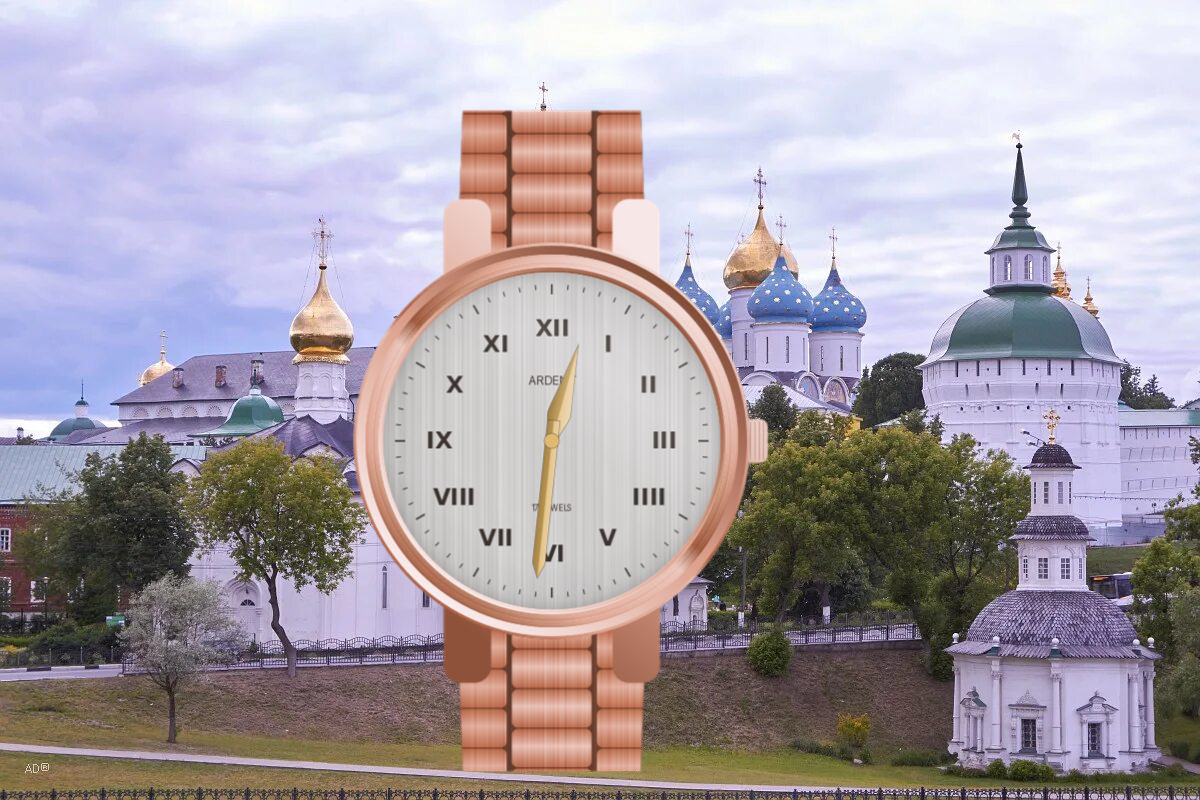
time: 12:31
